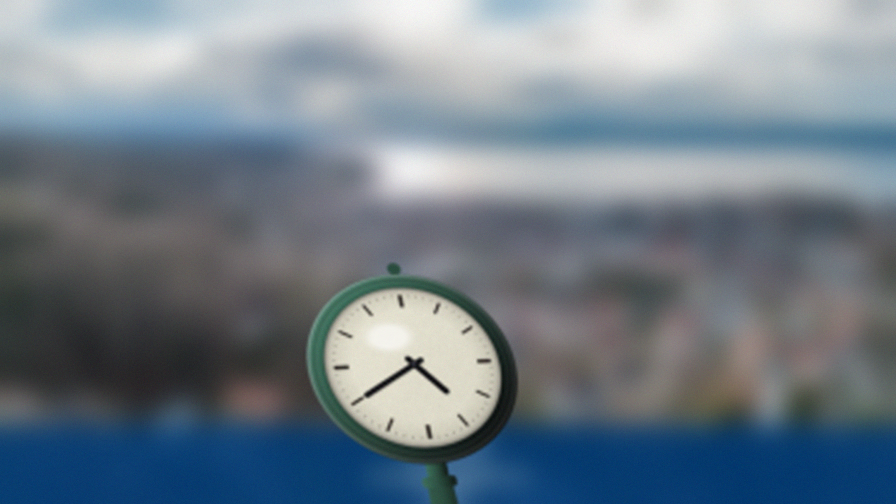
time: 4:40
